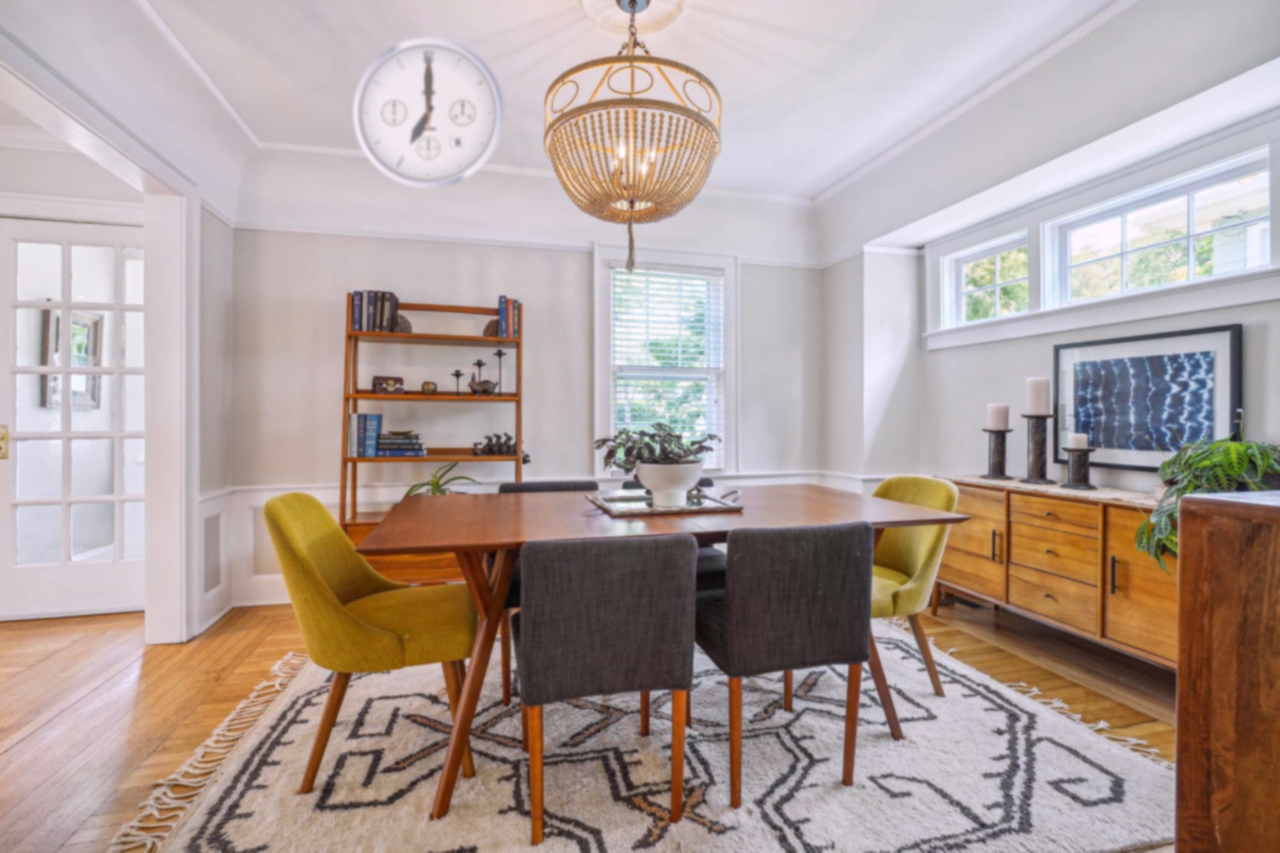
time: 7:00
